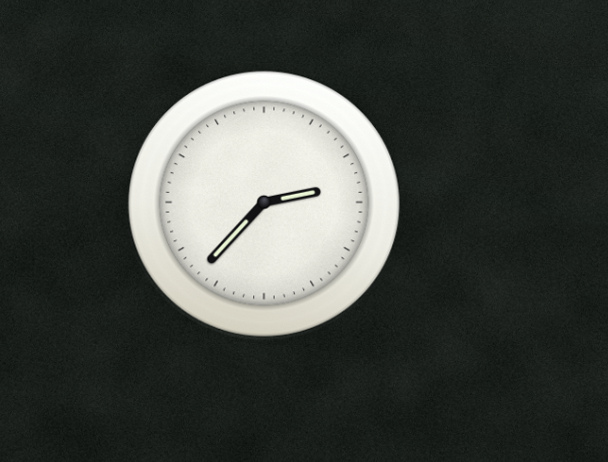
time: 2:37
